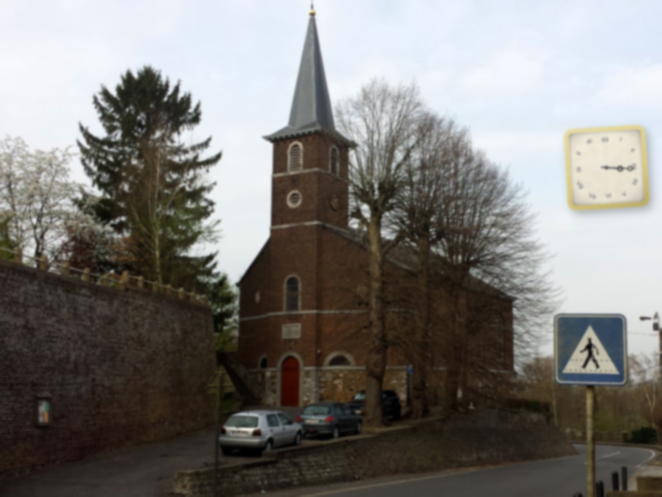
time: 3:16
